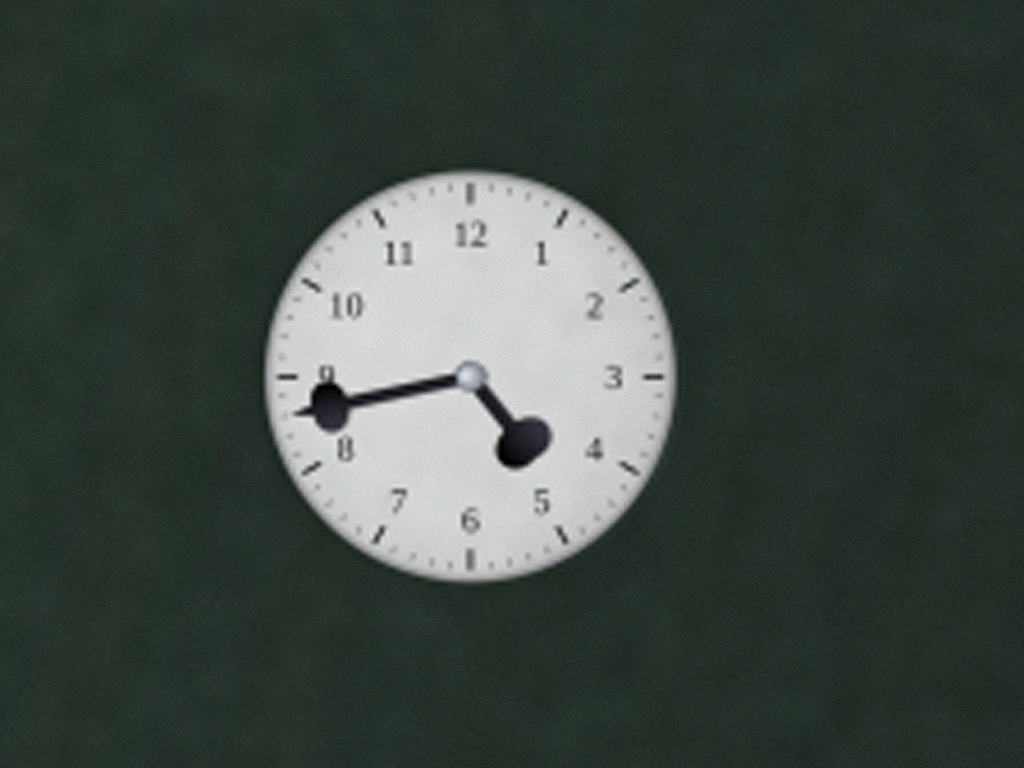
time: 4:43
